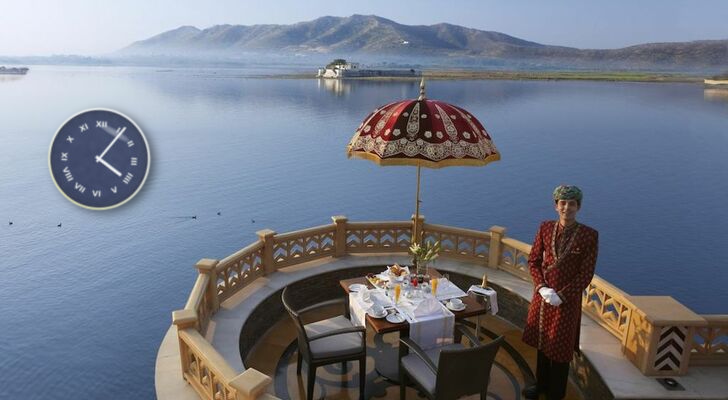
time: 4:06
